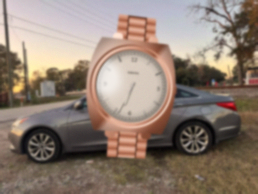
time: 6:34
